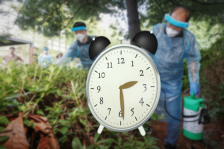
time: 2:29
